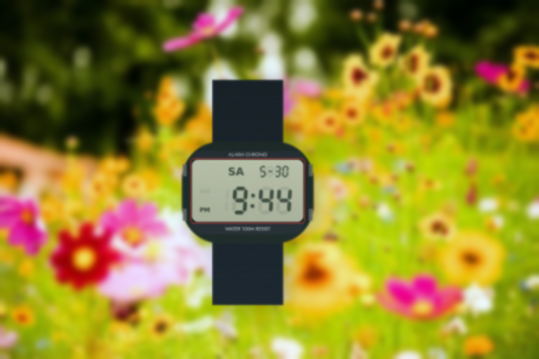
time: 9:44
